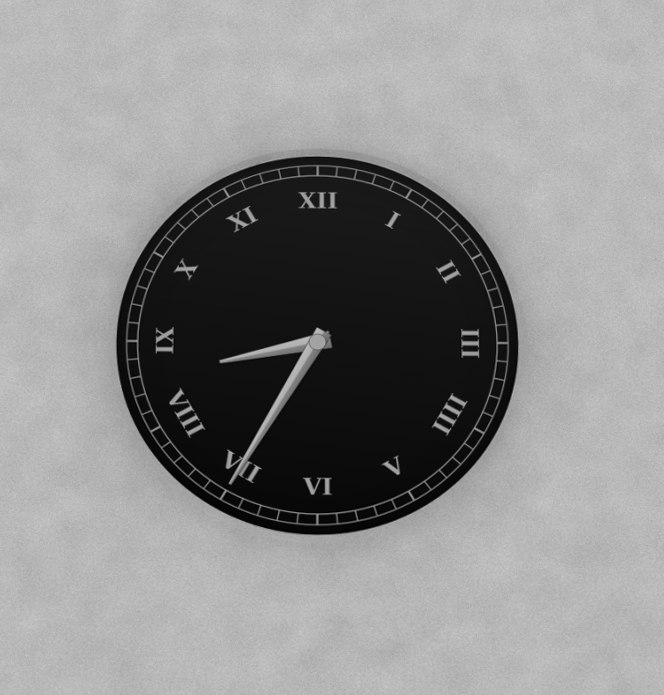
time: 8:35
